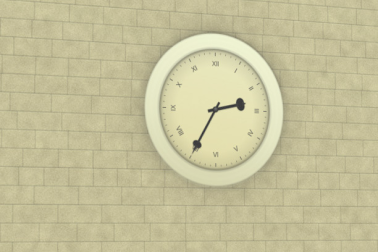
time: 2:35
